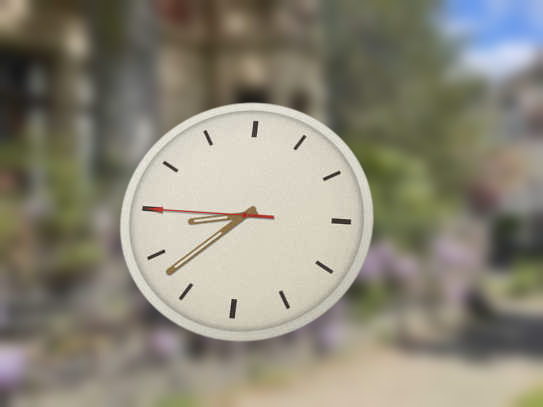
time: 8:37:45
